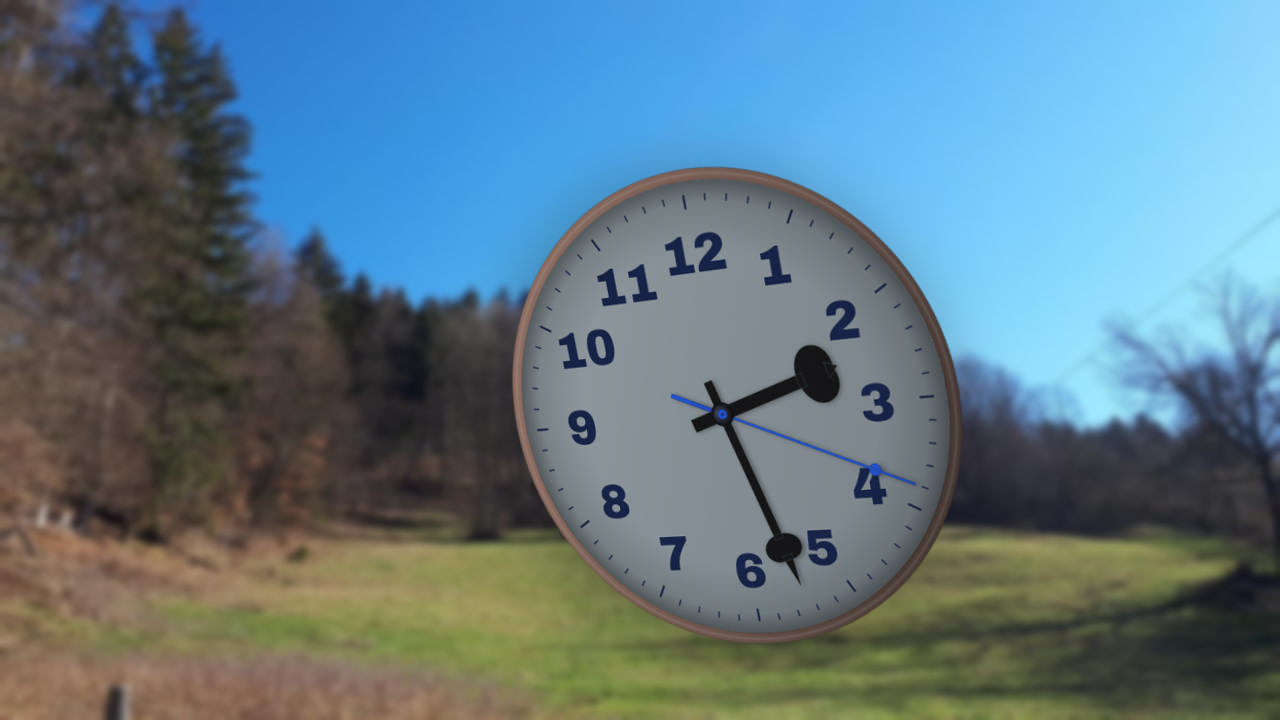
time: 2:27:19
